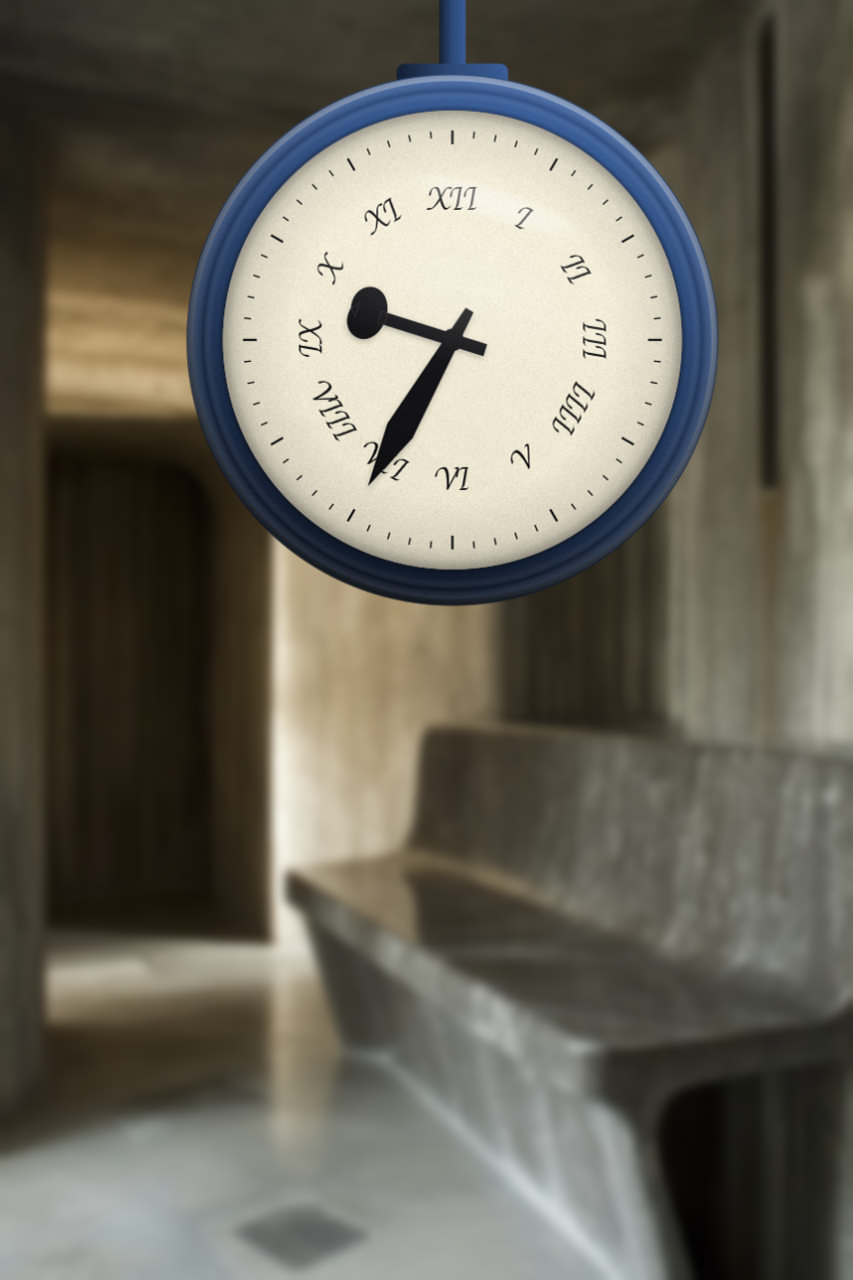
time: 9:35
